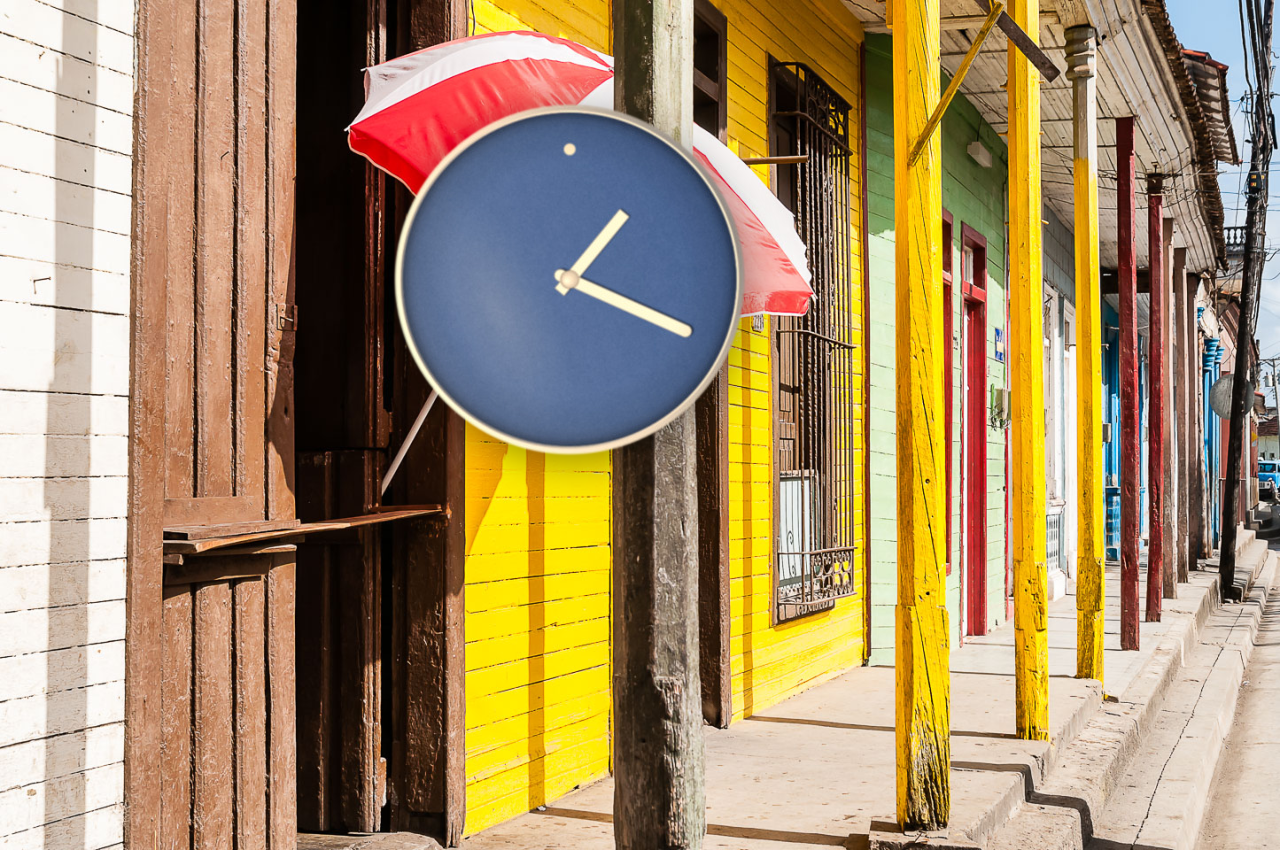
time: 1:19
